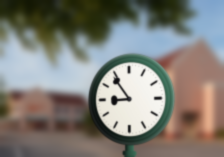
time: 8:54
